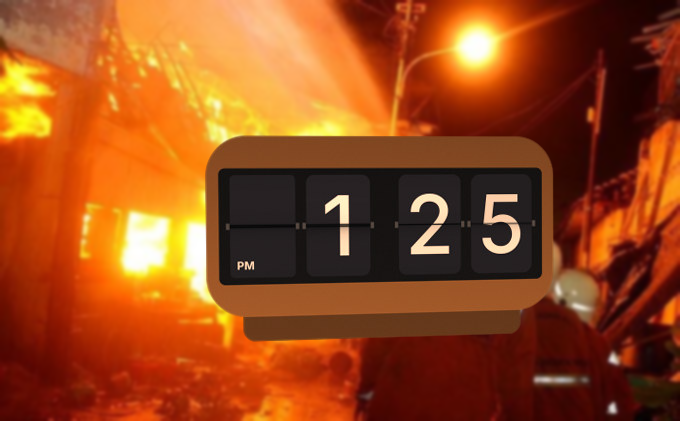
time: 1:25
